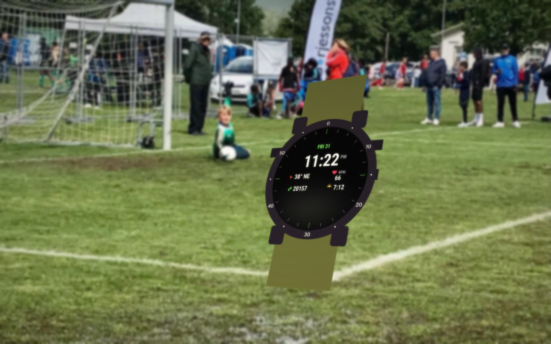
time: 11:22
